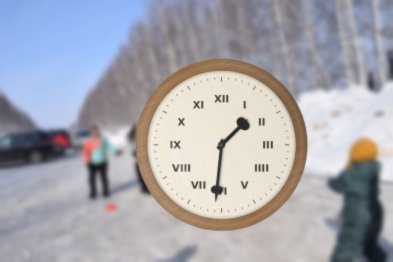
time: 1:31
